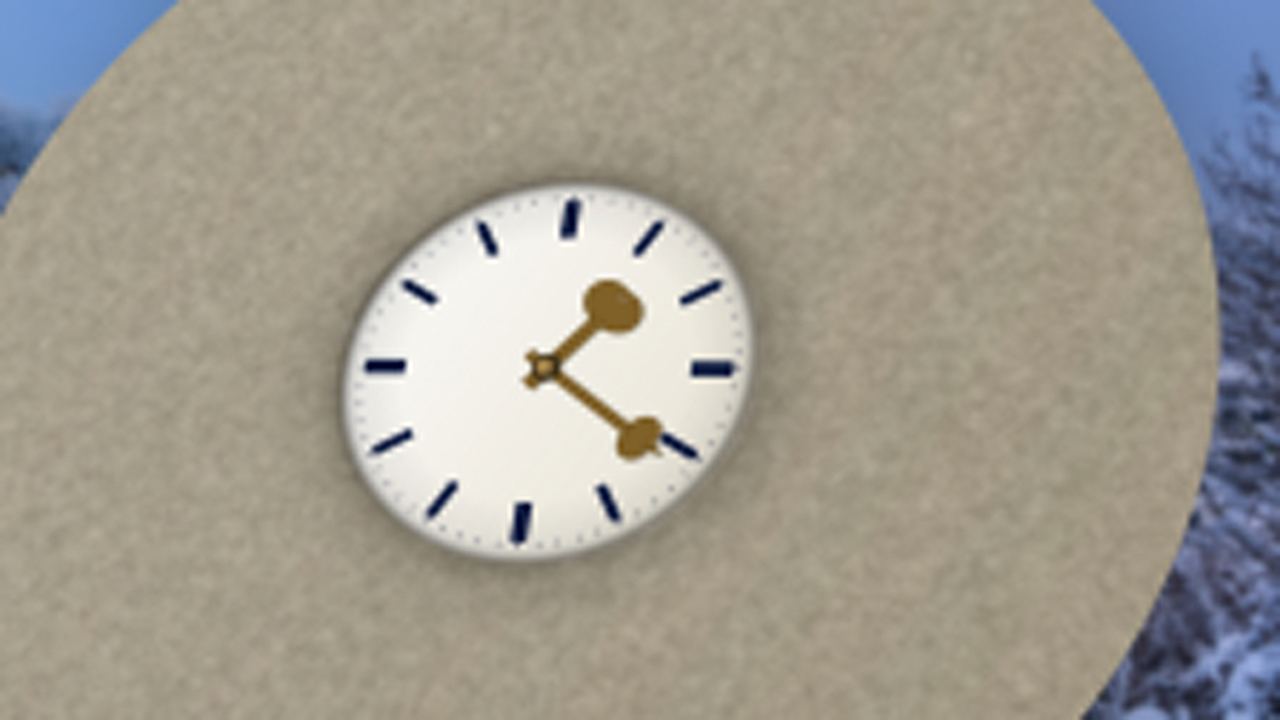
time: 1:21
